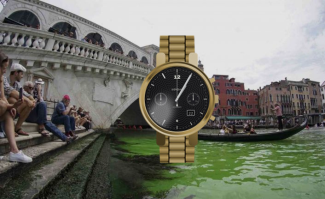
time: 1:05
